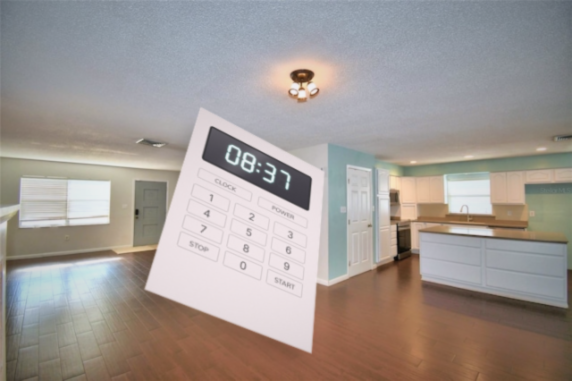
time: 8:37
